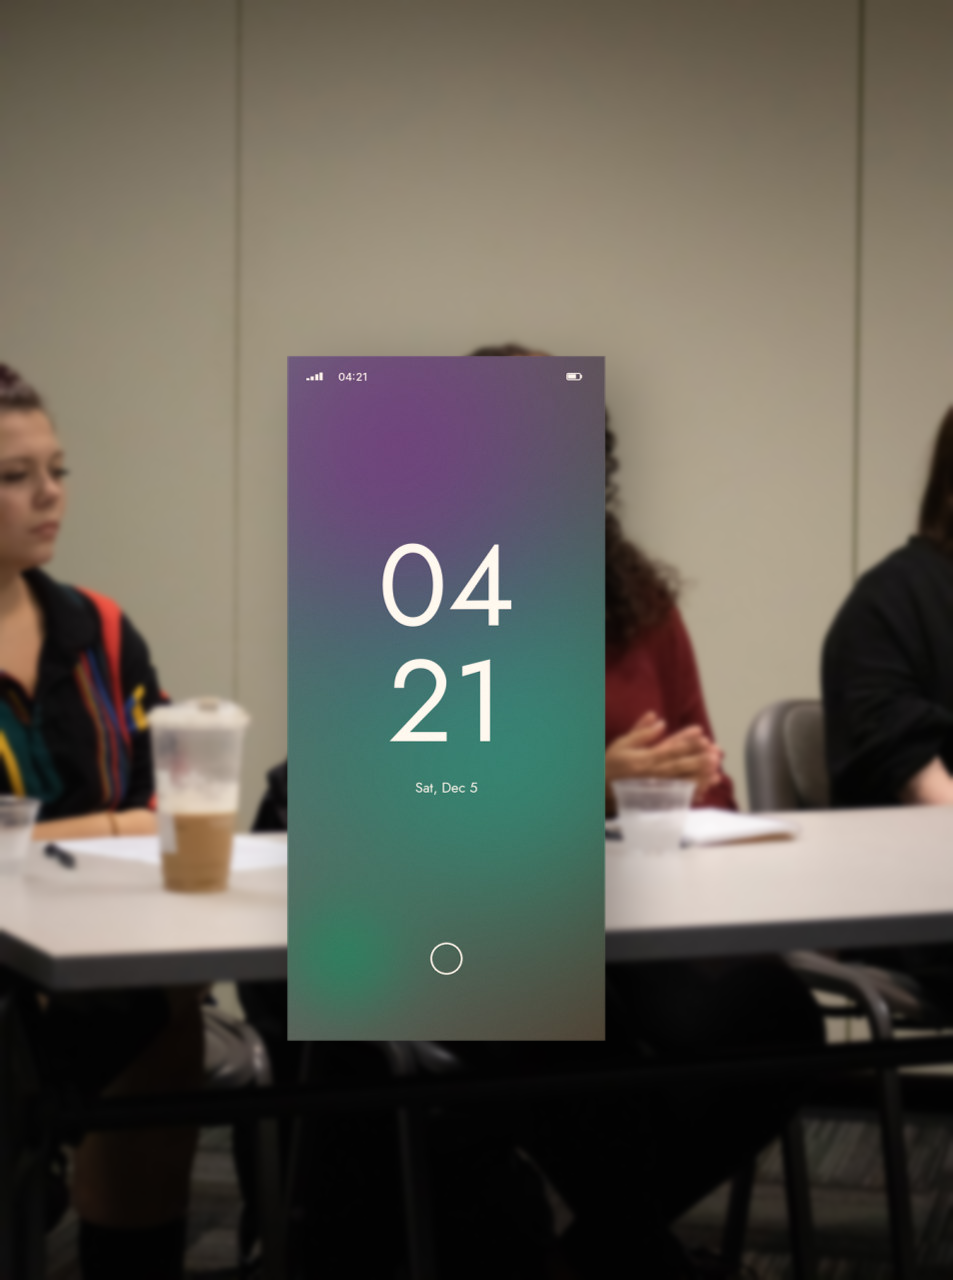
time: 4:21
